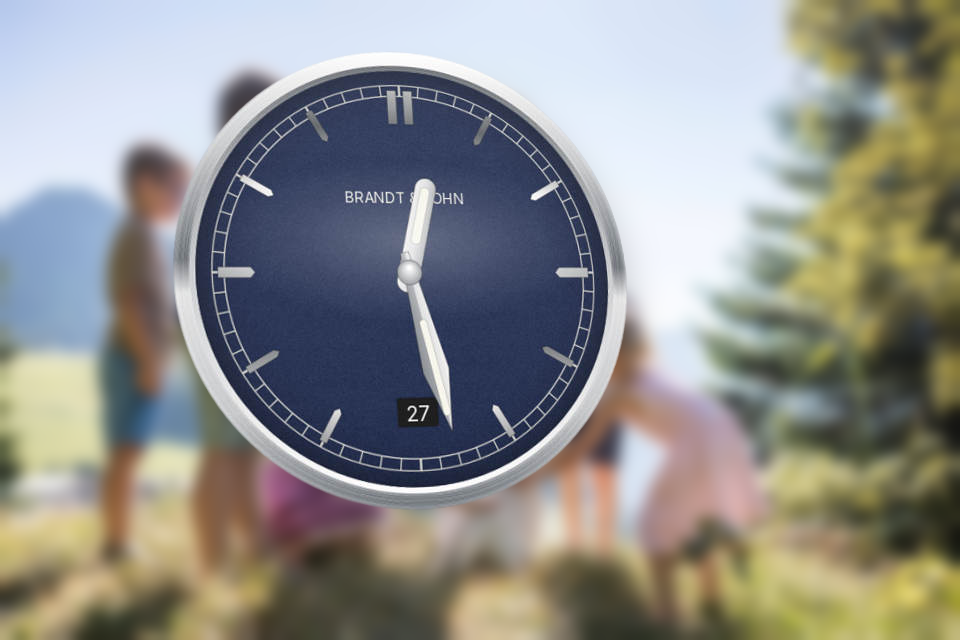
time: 12:28
